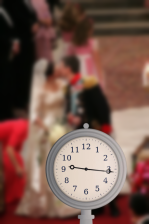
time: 9:16
